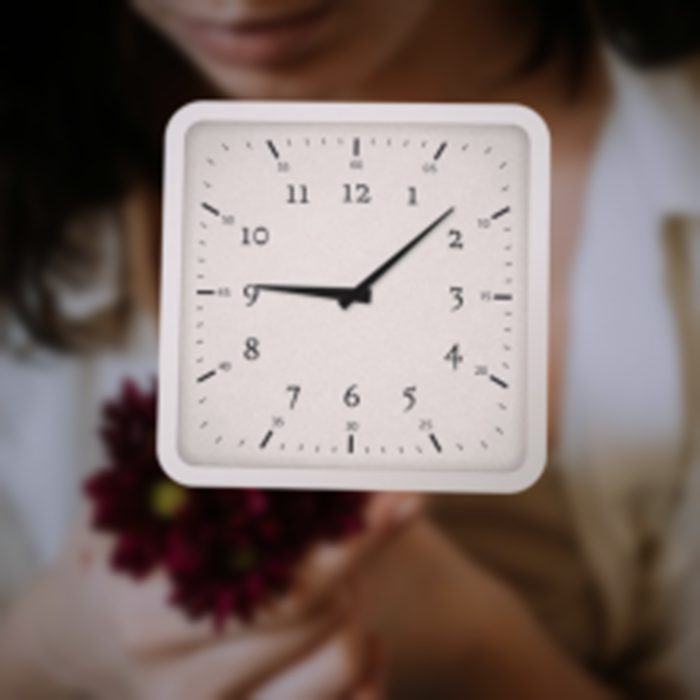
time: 9:08
